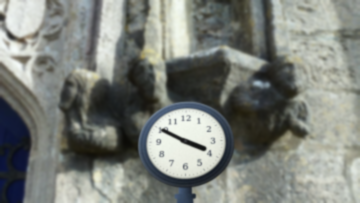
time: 3:50
